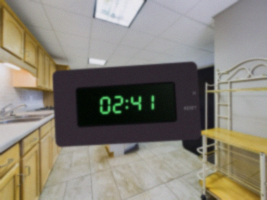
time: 2:41
